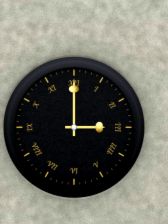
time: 3:00
